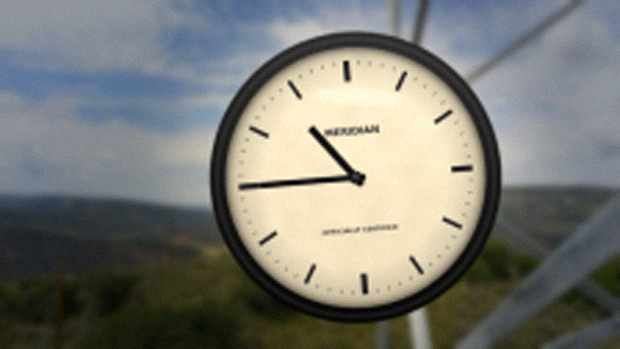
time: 10:45
